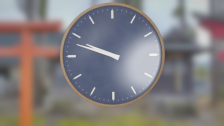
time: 9:48
